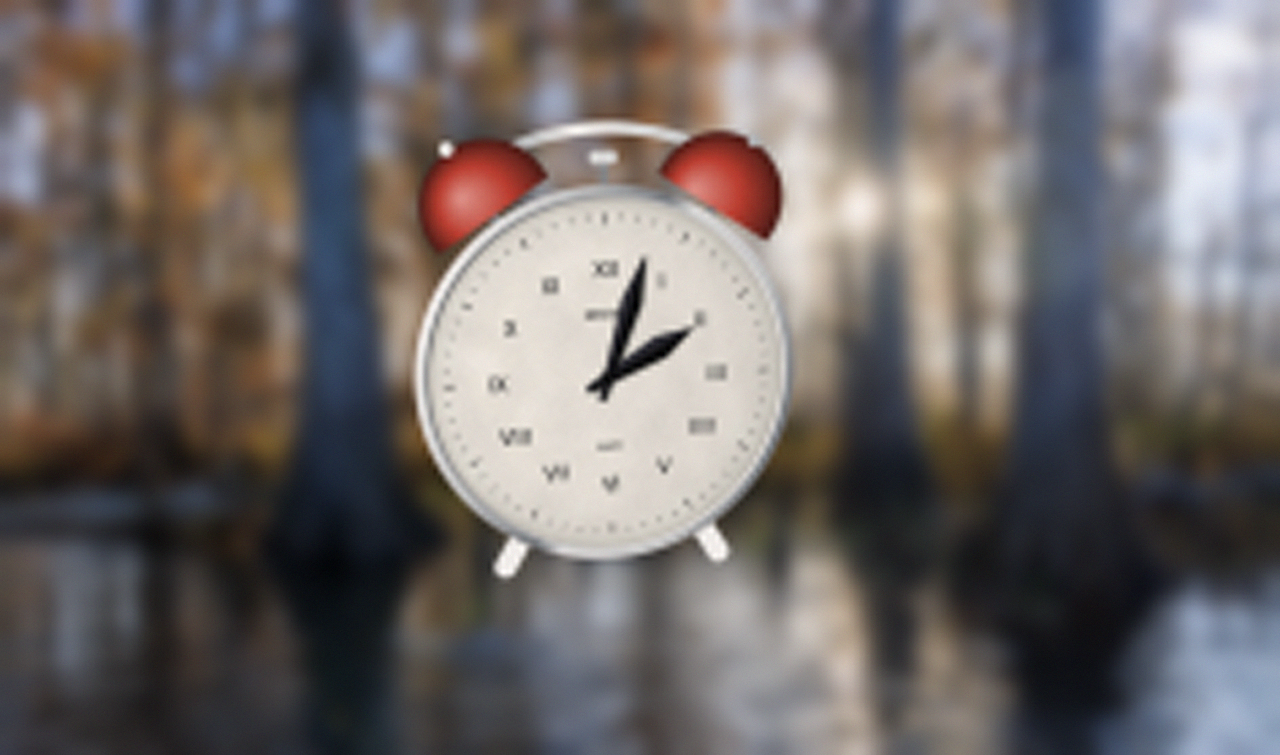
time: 2:03
